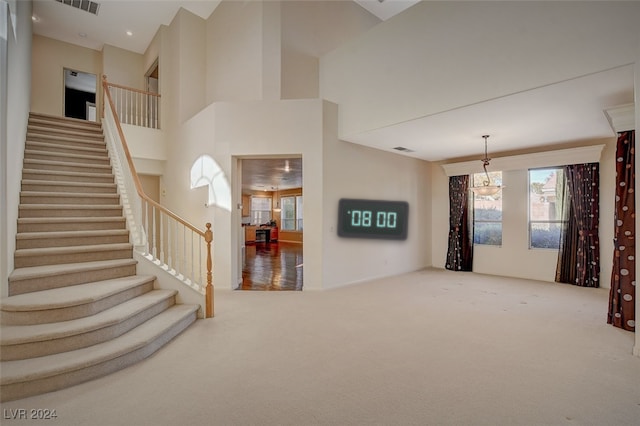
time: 8:00
